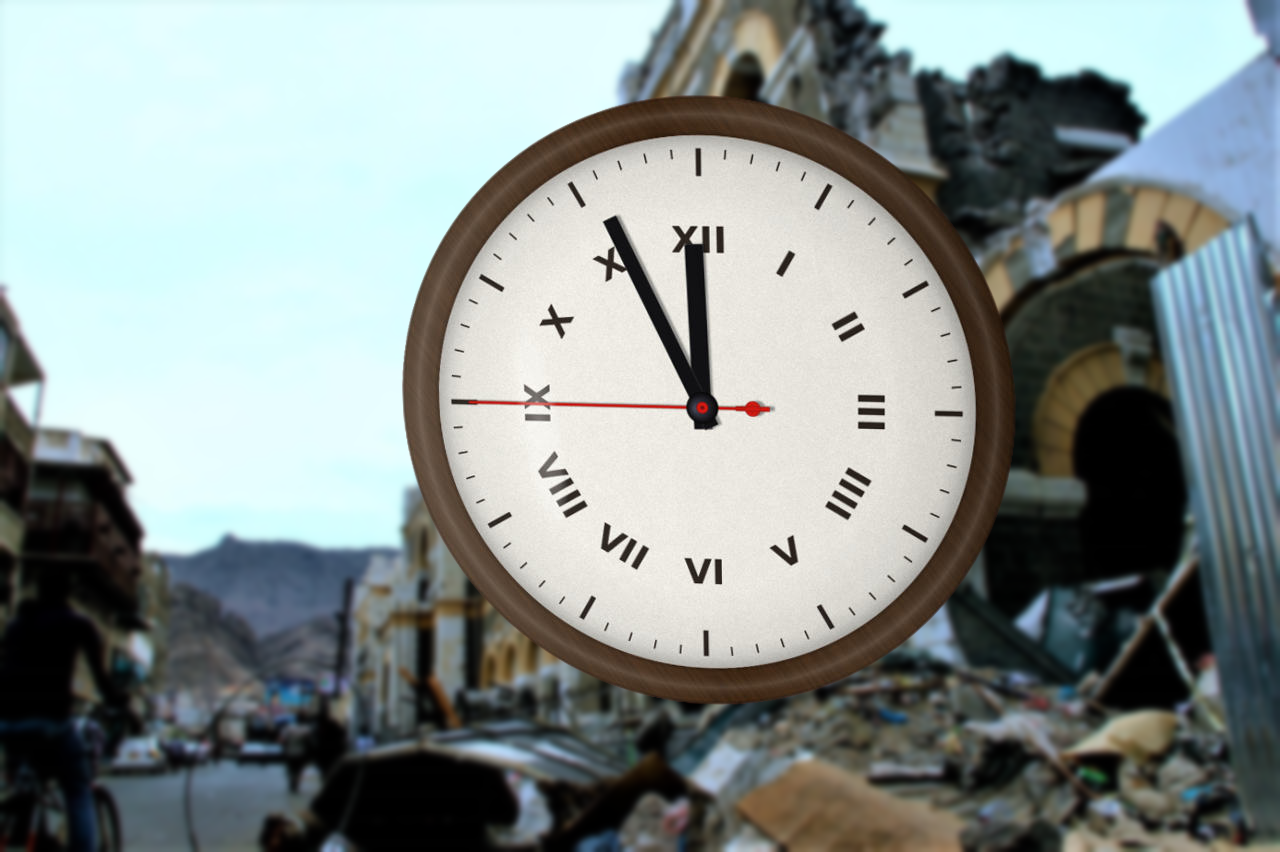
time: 11:55:45
